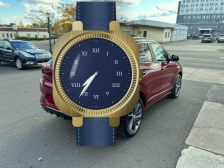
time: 7:36
